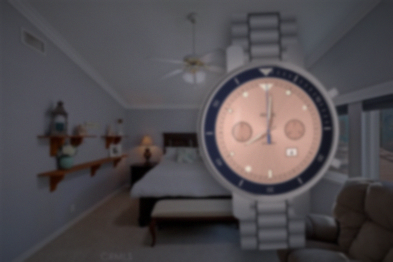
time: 8:01
